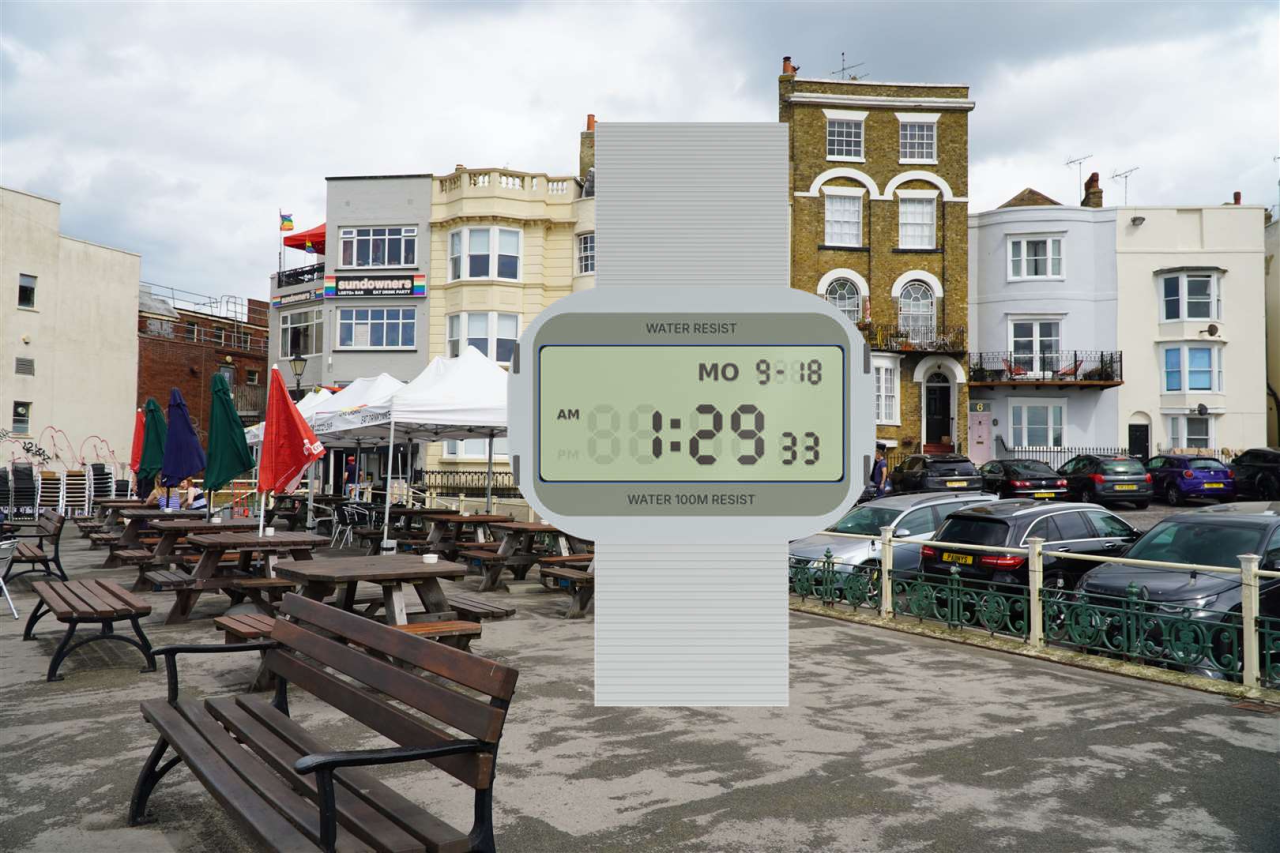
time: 1:29:33
